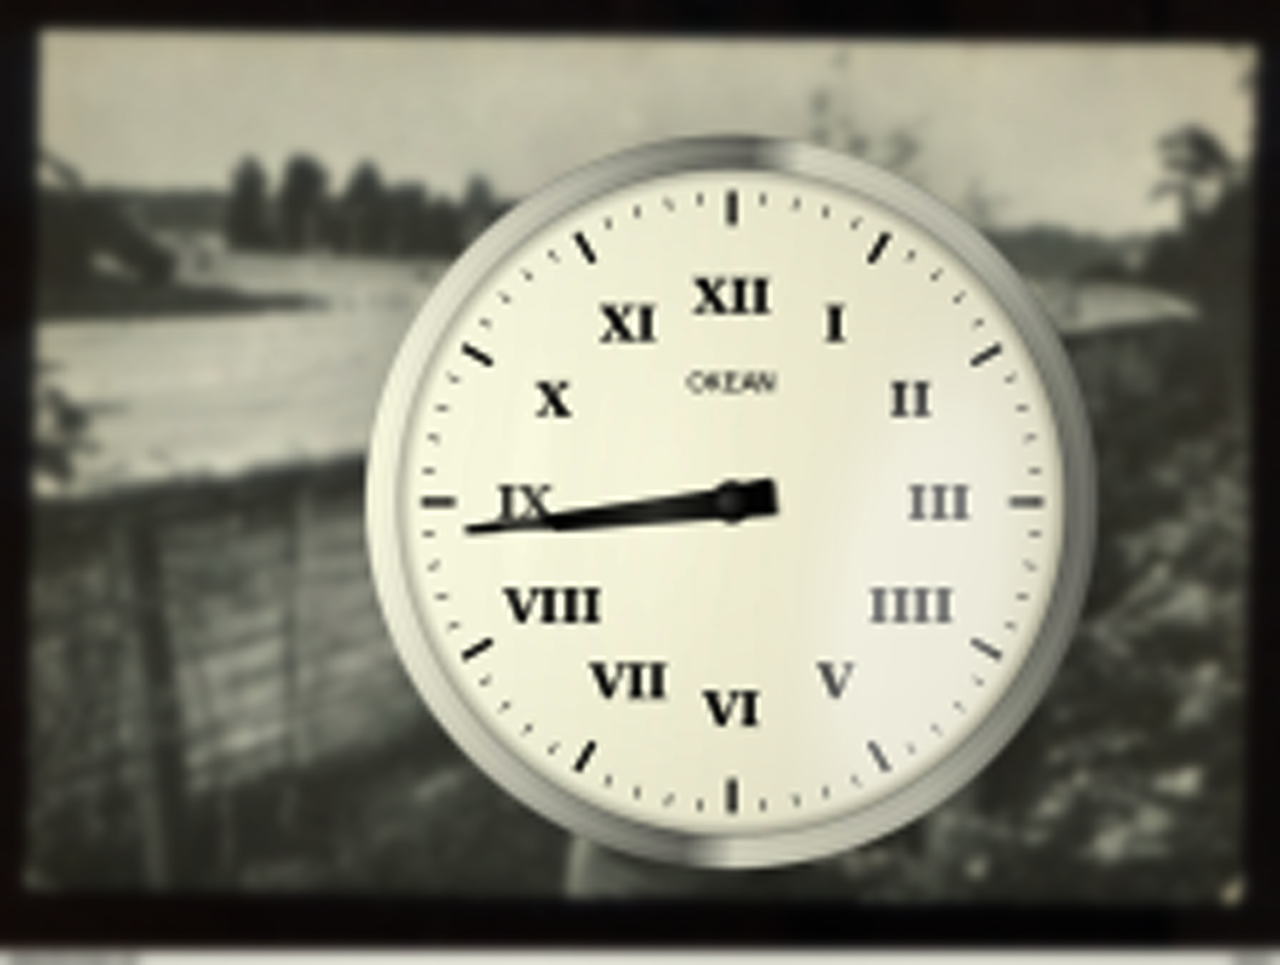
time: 8:44
